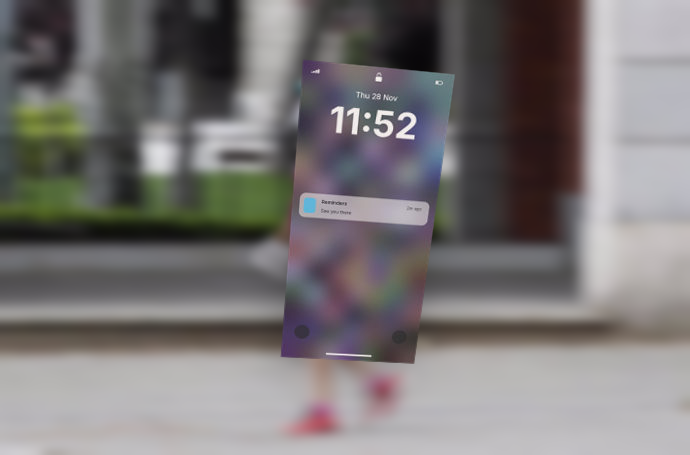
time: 11:52
